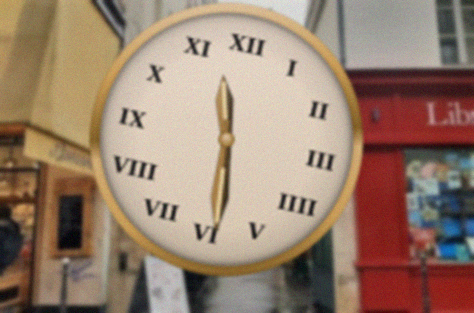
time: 11:29
